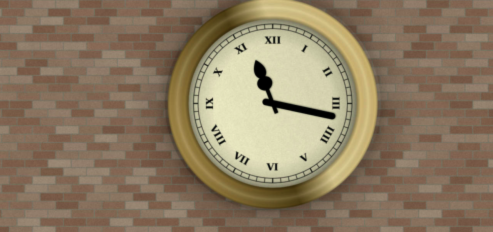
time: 11:17
